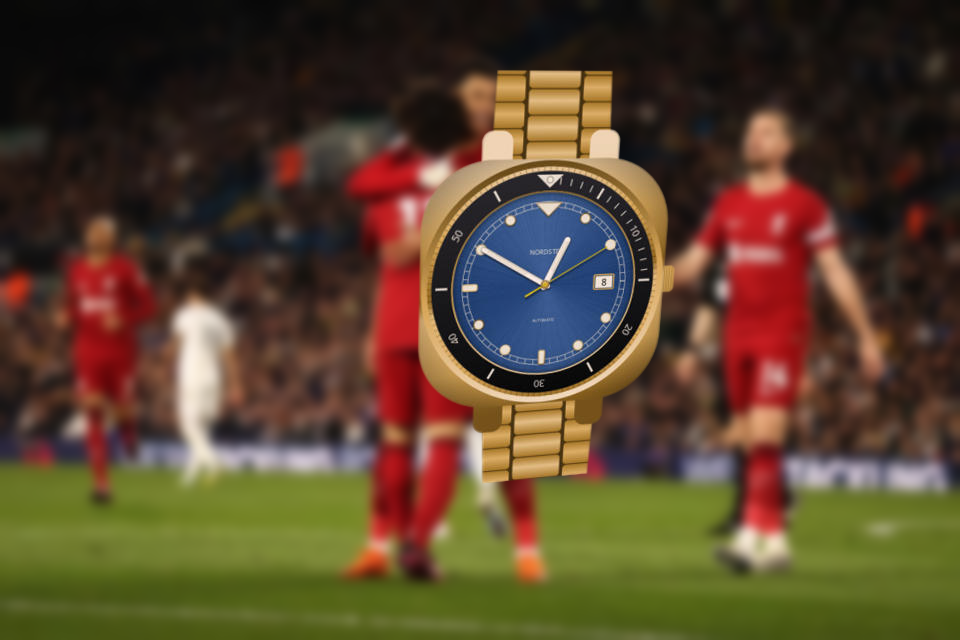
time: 12:50:10
